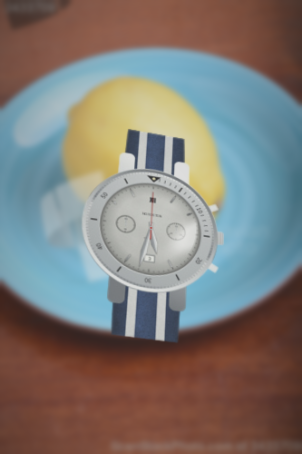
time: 5:32
